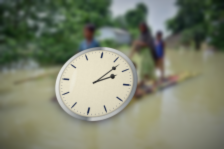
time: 2:07
